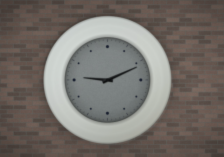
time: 9:11
